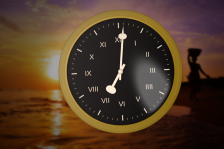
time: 7:01
